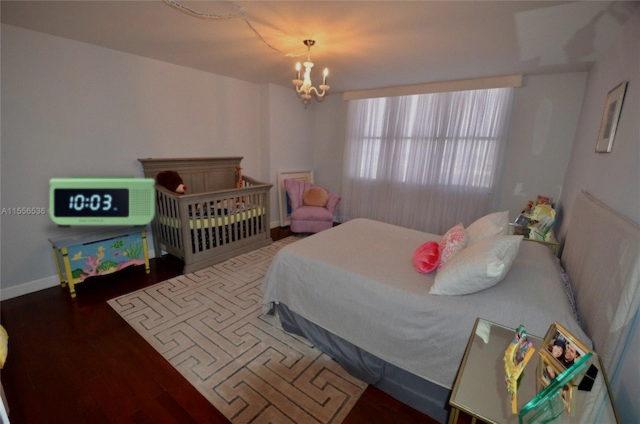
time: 10:03
